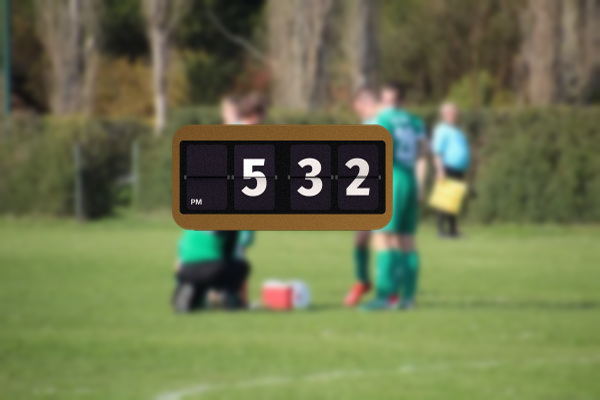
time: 5:32
